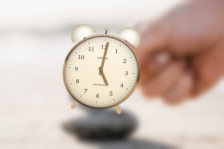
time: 5:01
